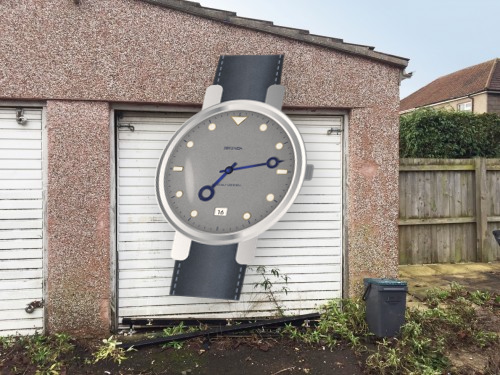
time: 7:13
